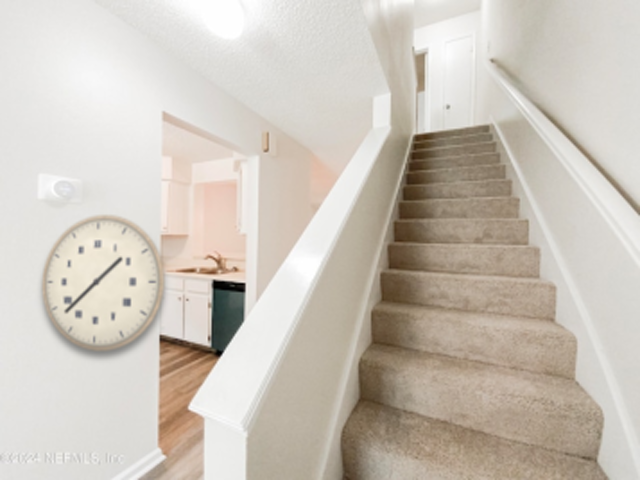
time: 1:38
